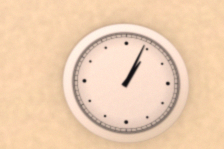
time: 1:04
